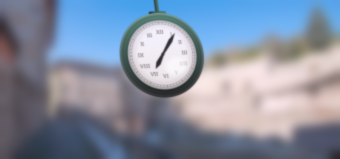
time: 7:06
